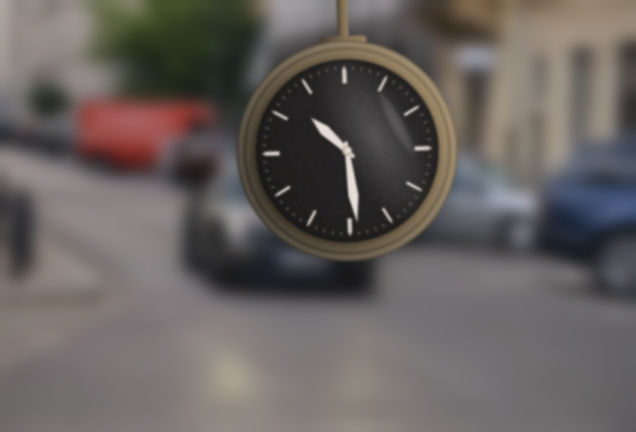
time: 10:29
